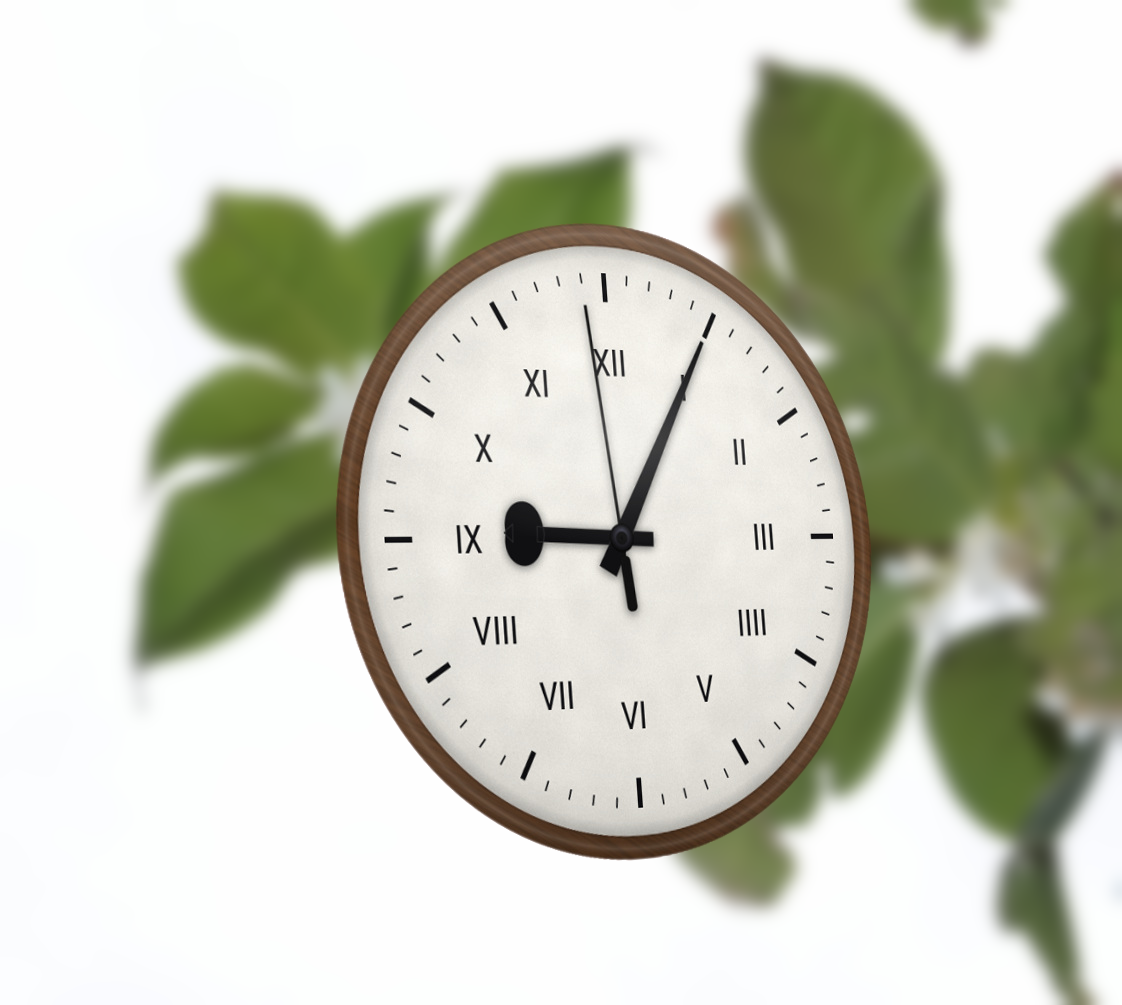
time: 9:04:59
